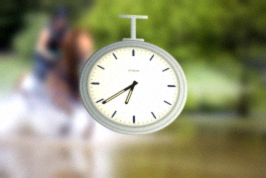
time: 6:39
